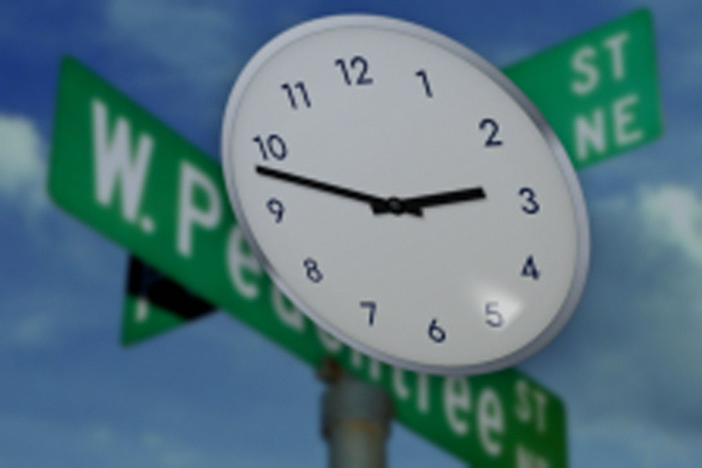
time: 2:48
